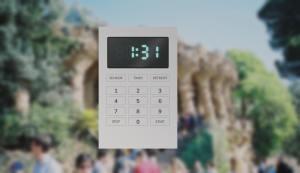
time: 1:31
